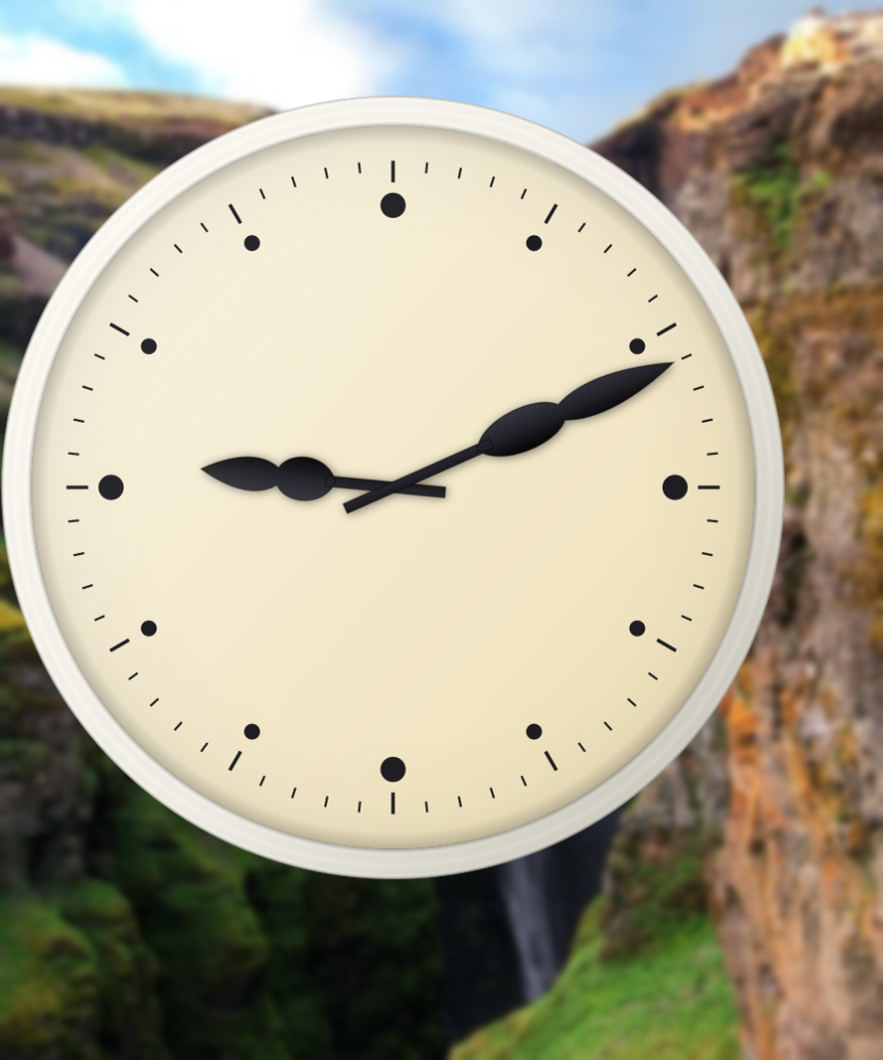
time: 9:11
